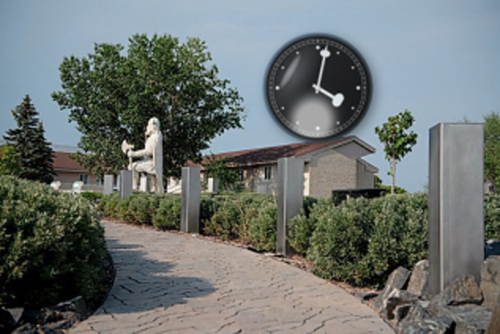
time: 4:02
